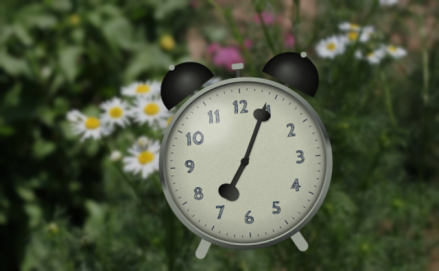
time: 7:04
